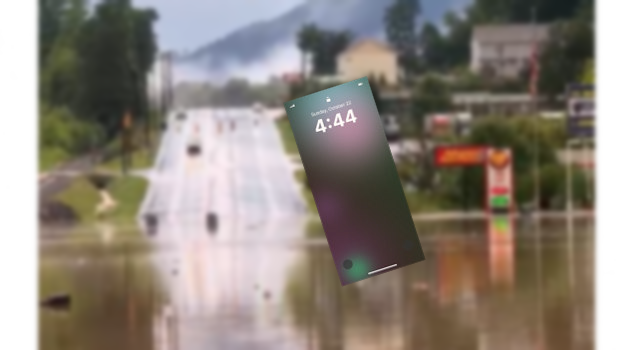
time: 4:44
